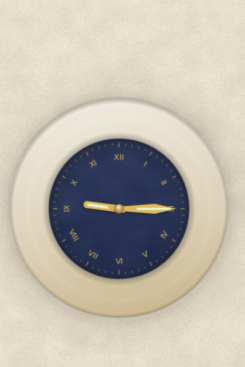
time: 9:15
